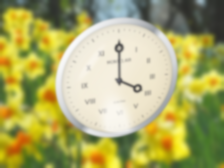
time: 4:00
